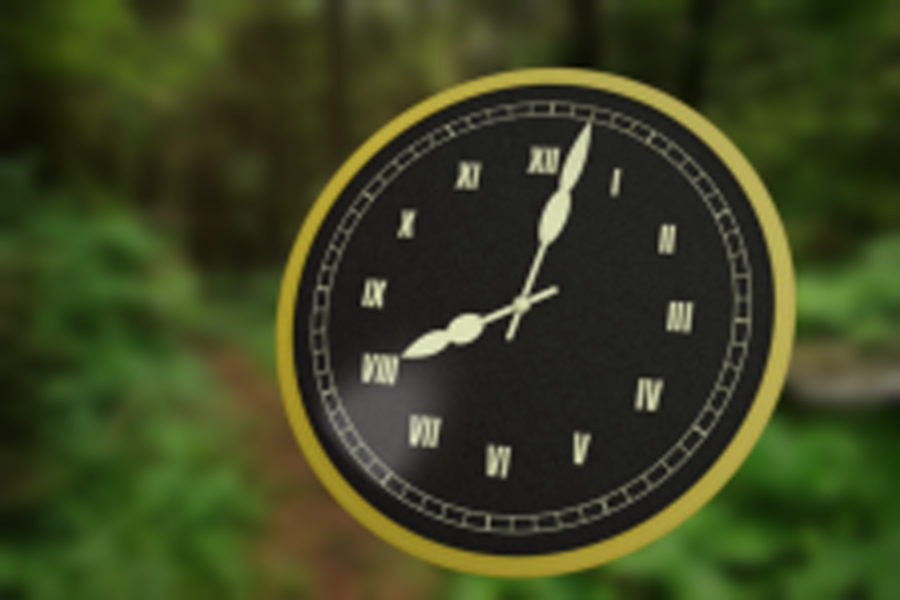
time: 8:02
